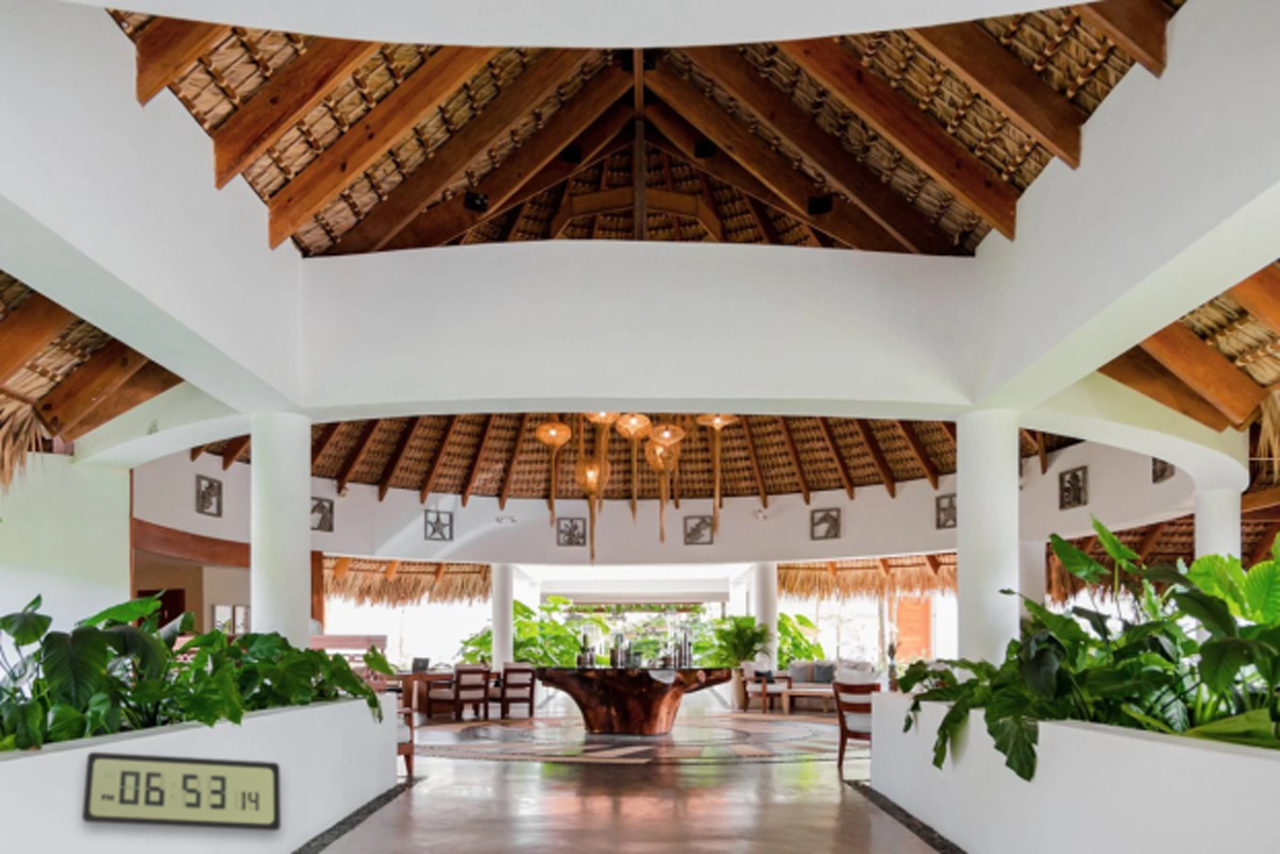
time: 6:53:14
